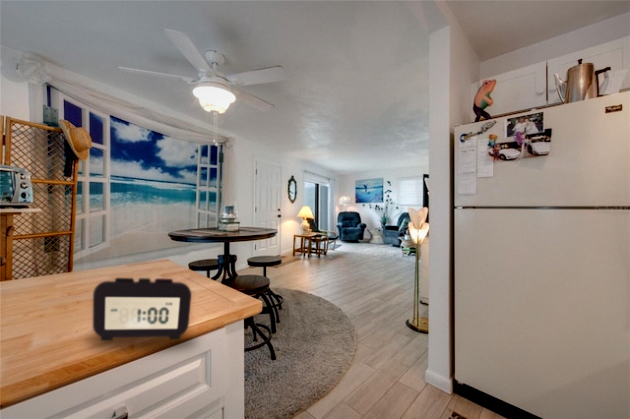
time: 1:00
